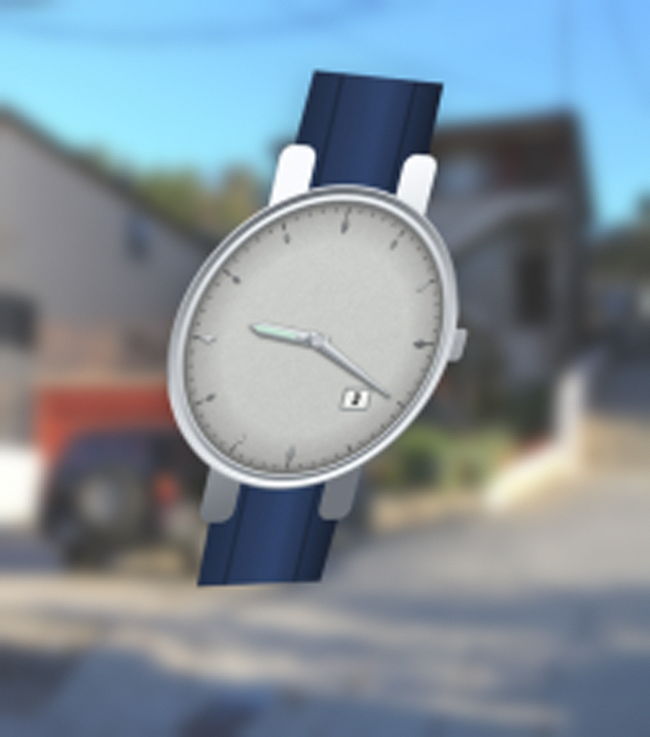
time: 9:20
